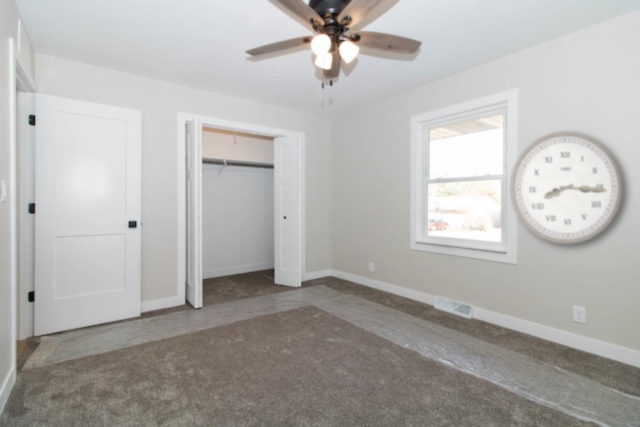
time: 8:16
